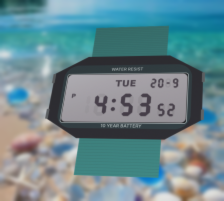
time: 4:53:52
